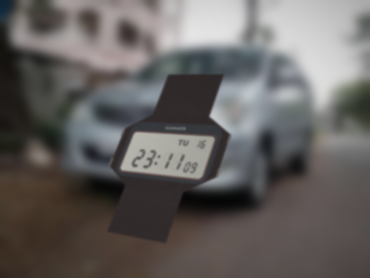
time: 23:11
